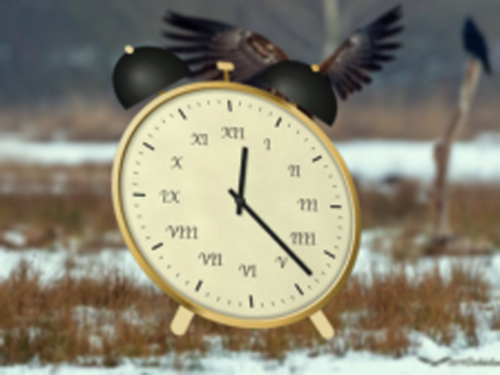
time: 12:23
